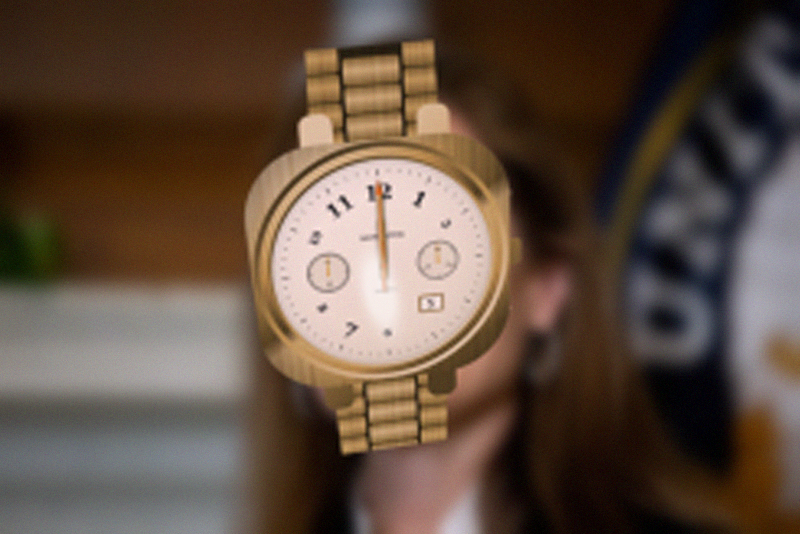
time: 12:00
